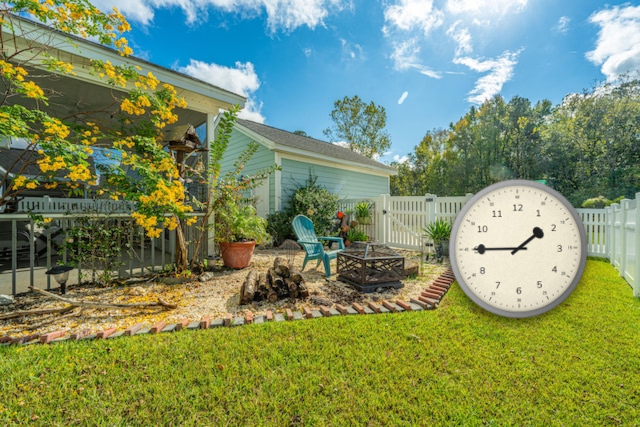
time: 1:45
